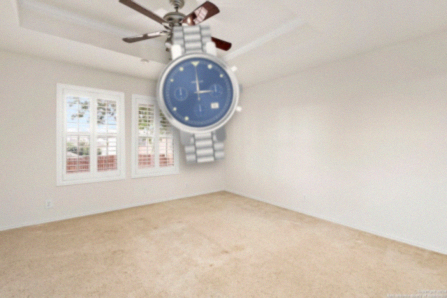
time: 3:00
